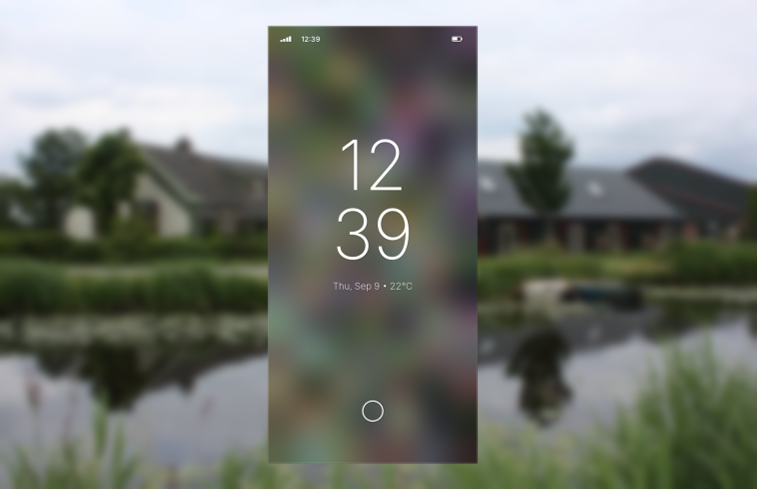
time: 12:39
